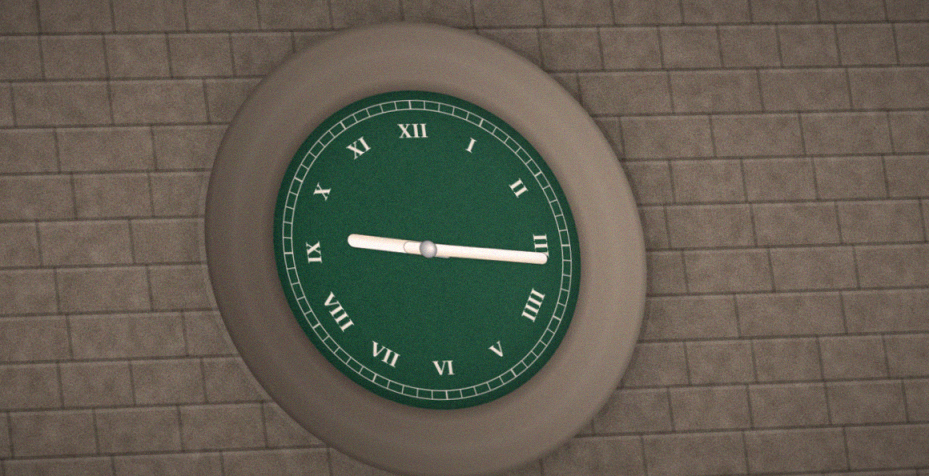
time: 9:16
